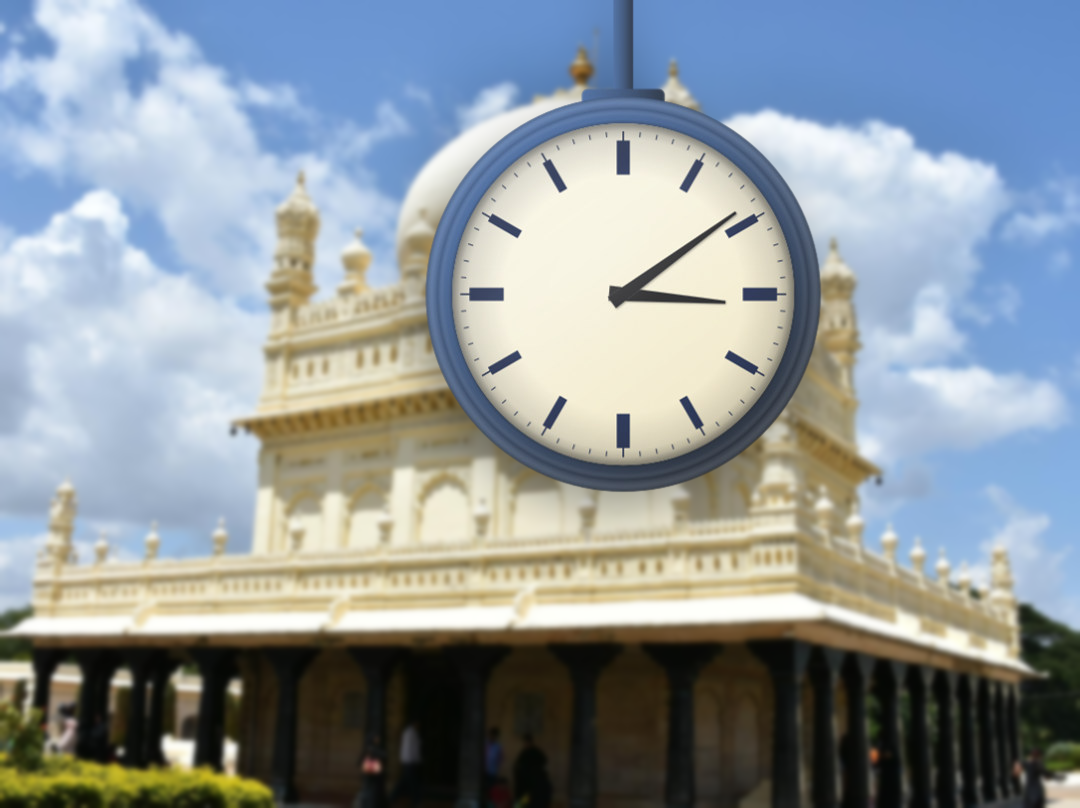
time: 3:09
